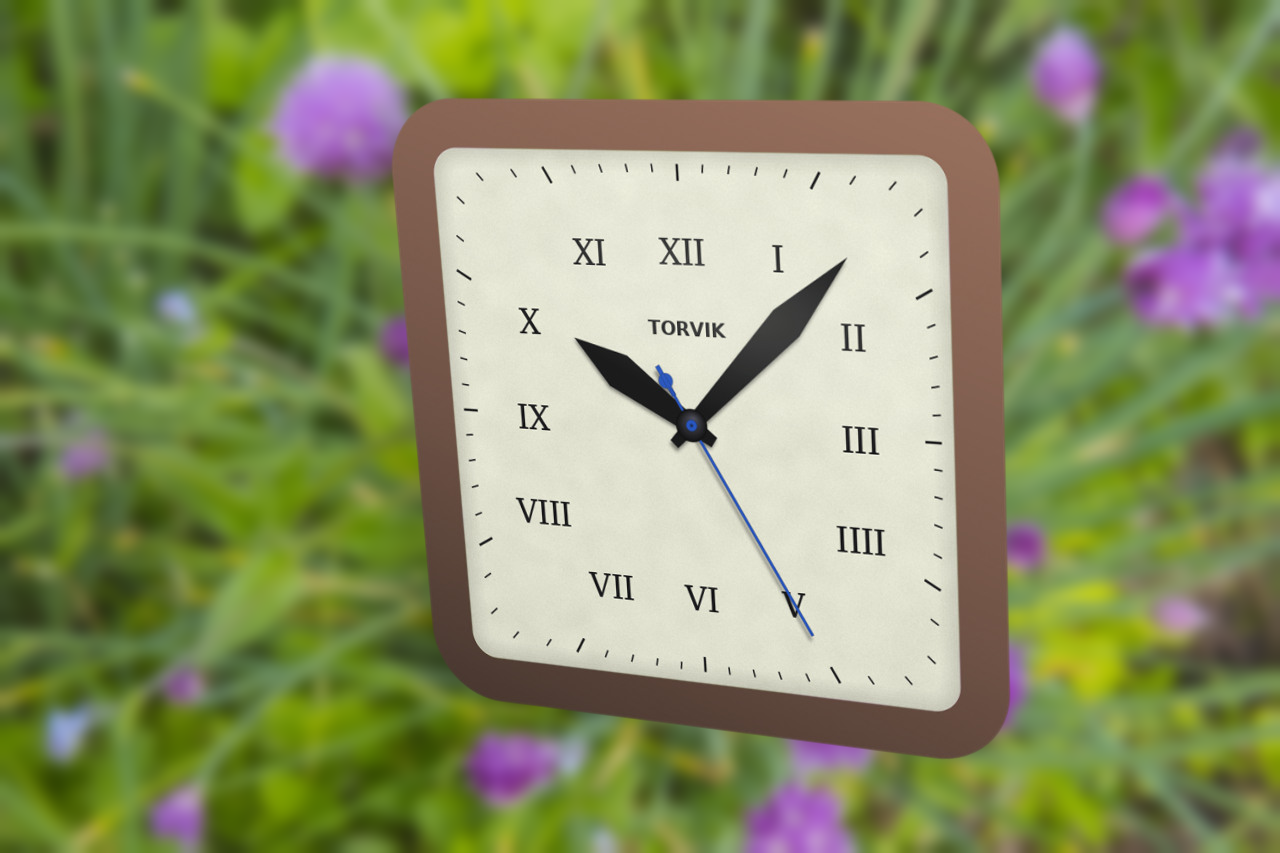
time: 10:07:25
